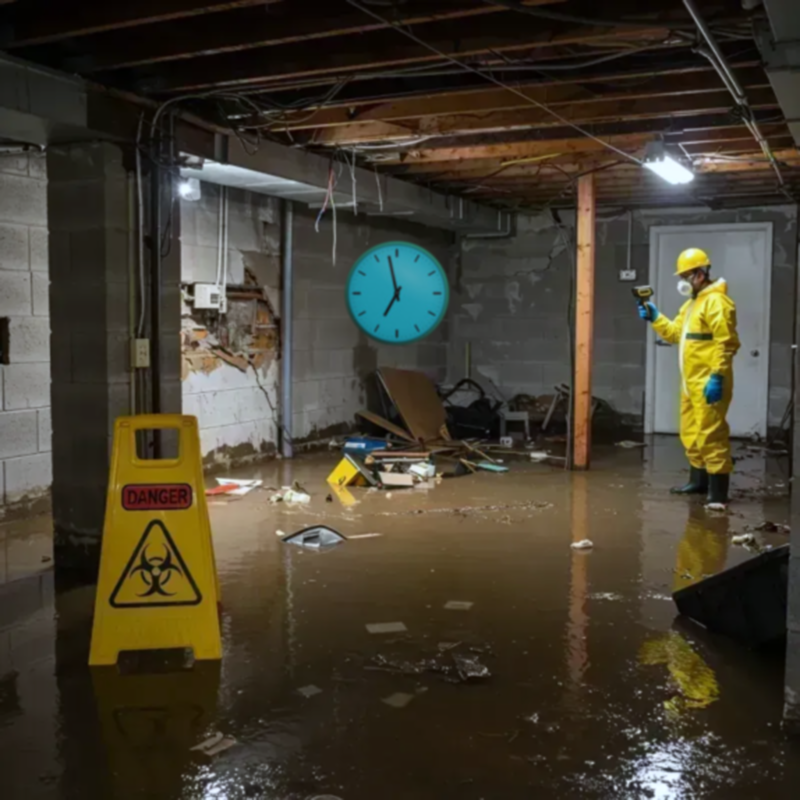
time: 6:58
